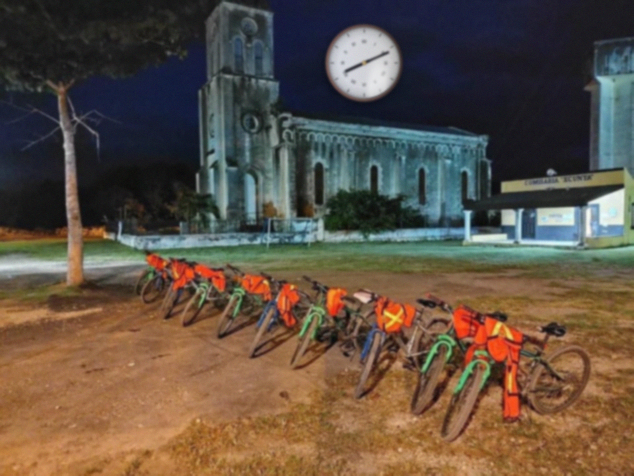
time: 8:11
